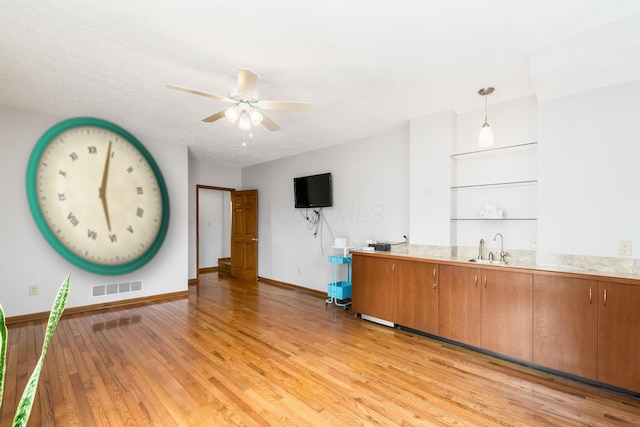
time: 6:04
